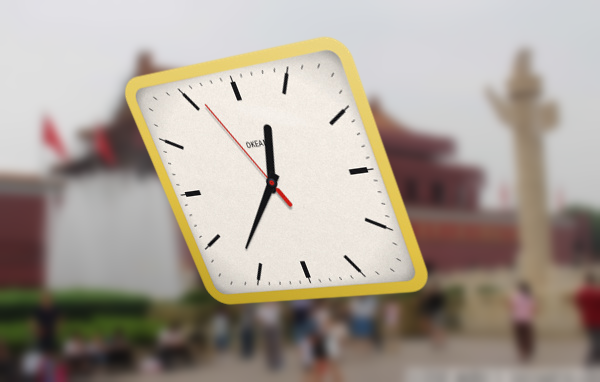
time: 12:36:56
